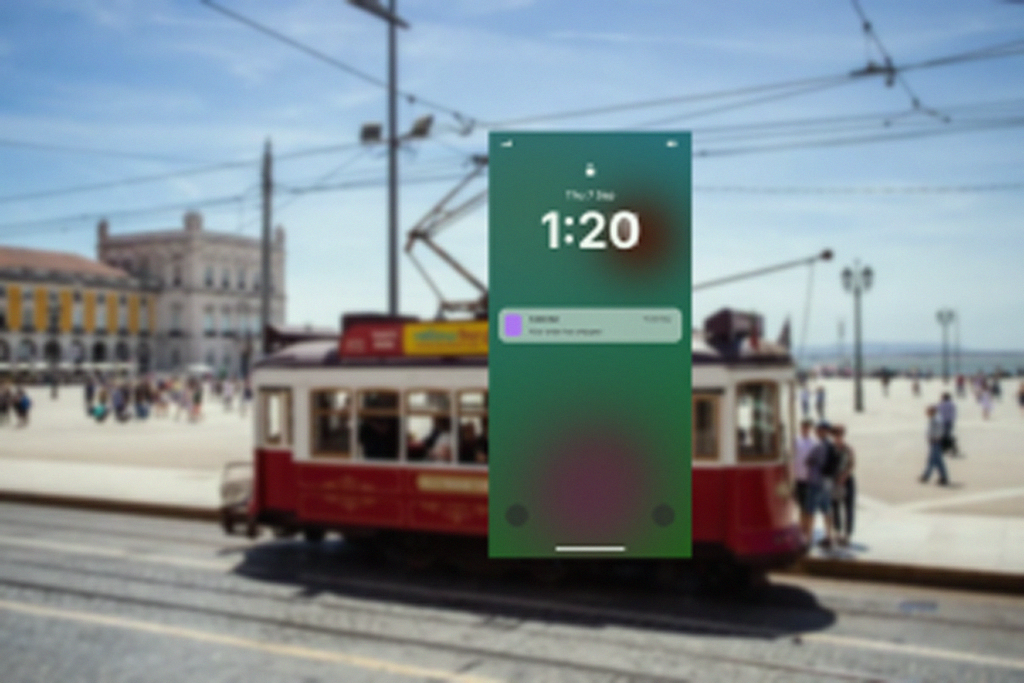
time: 1:20
